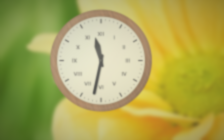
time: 11:32
